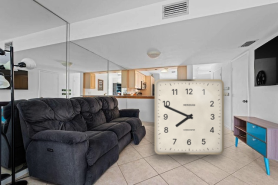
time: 7:49
